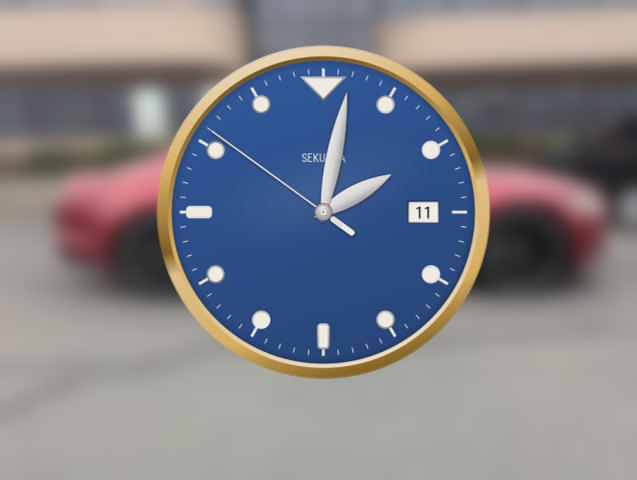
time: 2:01:51
